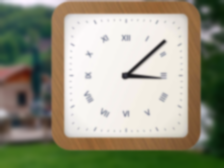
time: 3:08
